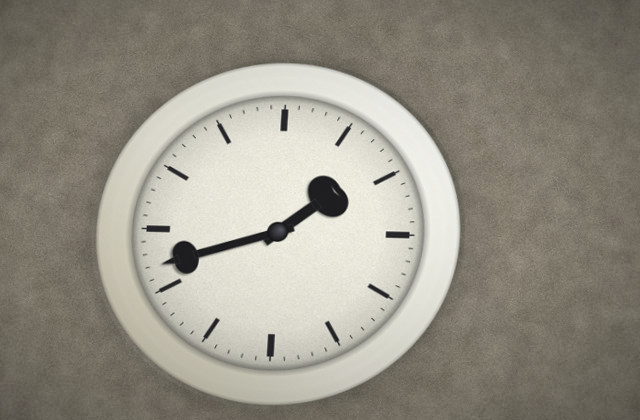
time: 1:42
